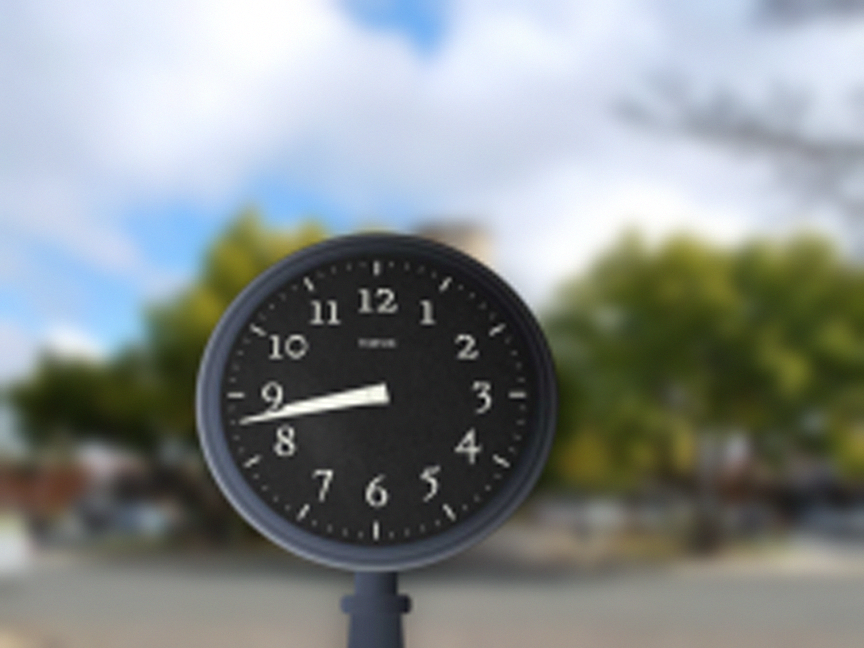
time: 8:43
